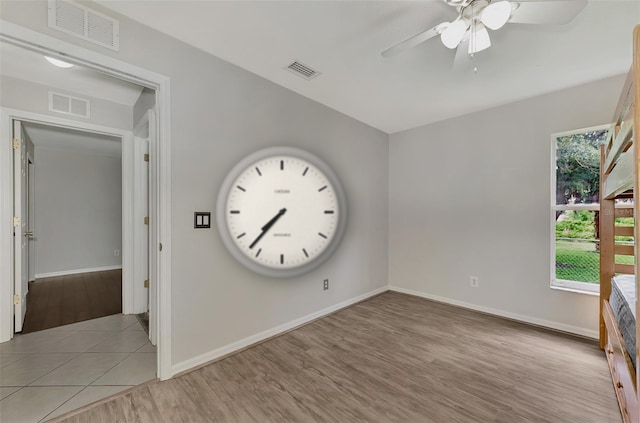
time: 7:37
